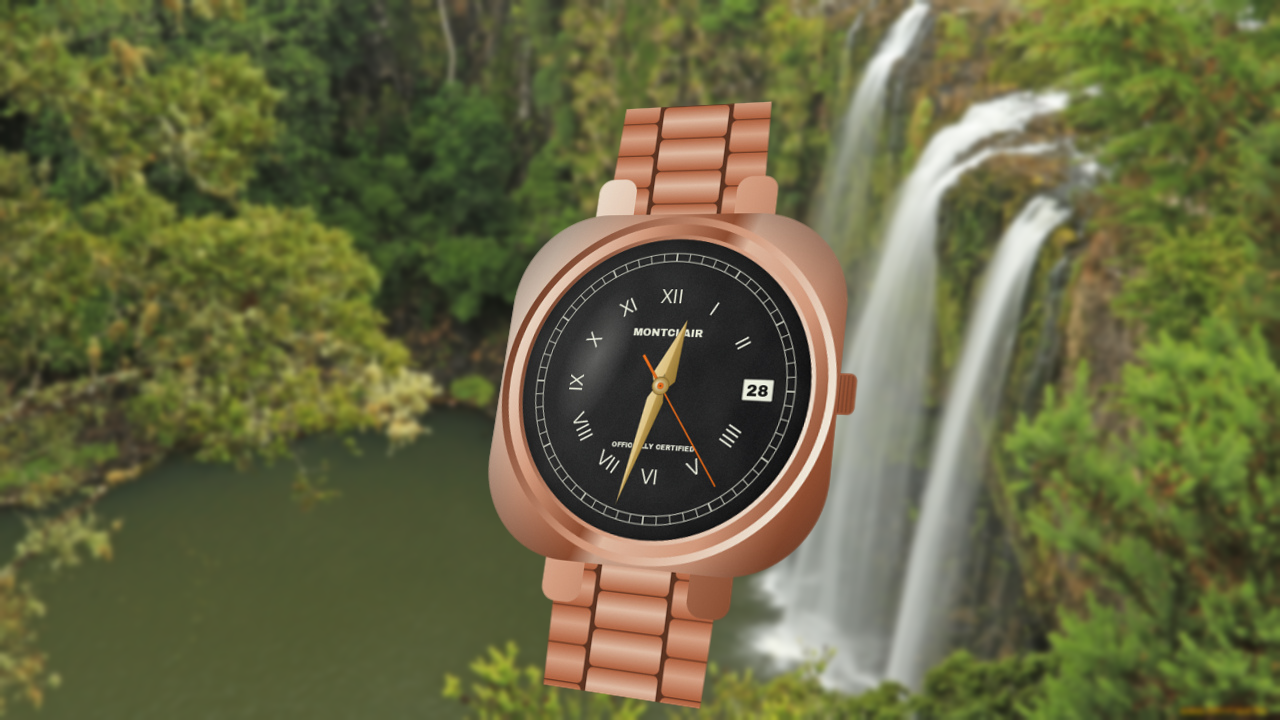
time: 12:32:24
